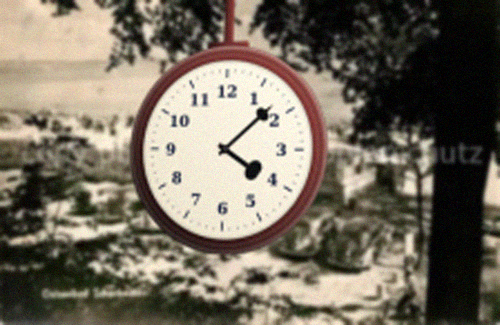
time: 4:08
